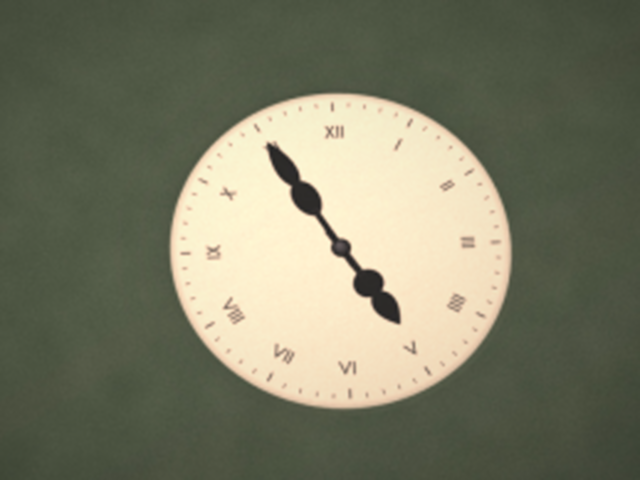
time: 4:55
